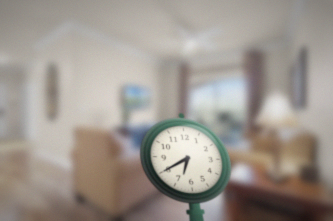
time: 6:40
